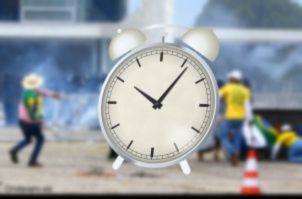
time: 10:06
